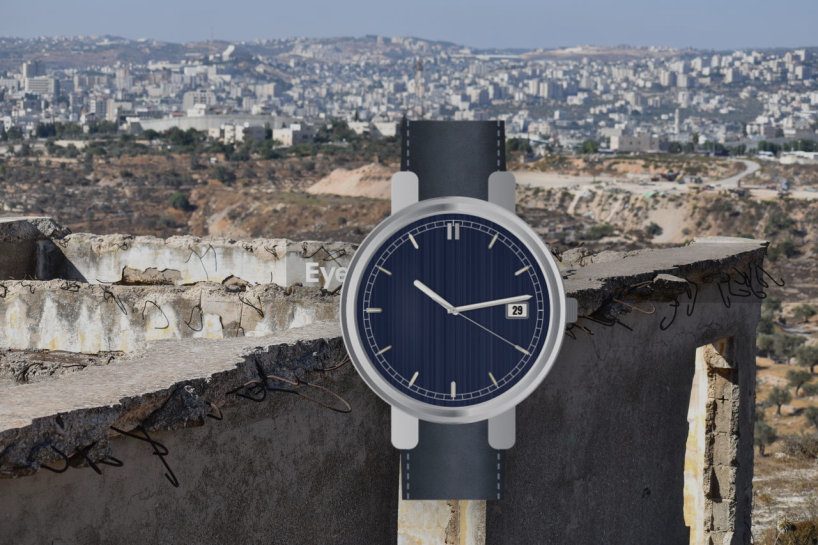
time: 10:13:20
